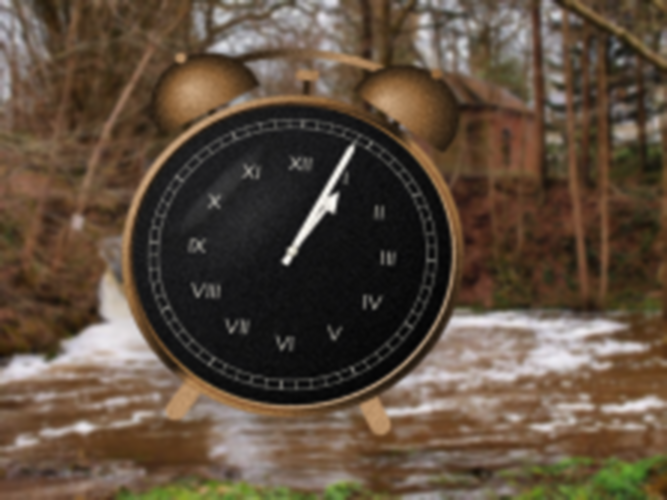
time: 1:04
